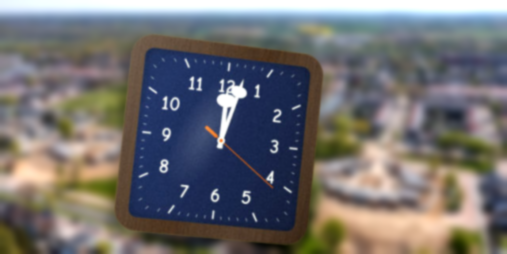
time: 12:02:21
